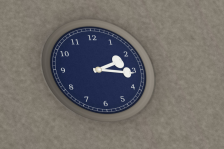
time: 2:16
